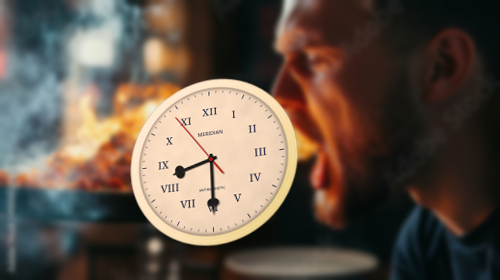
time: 8:29:54
